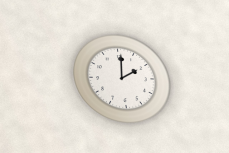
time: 2:01
